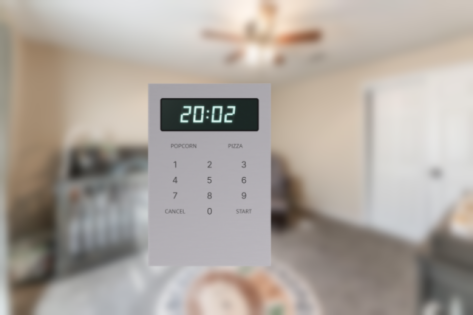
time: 20:02
